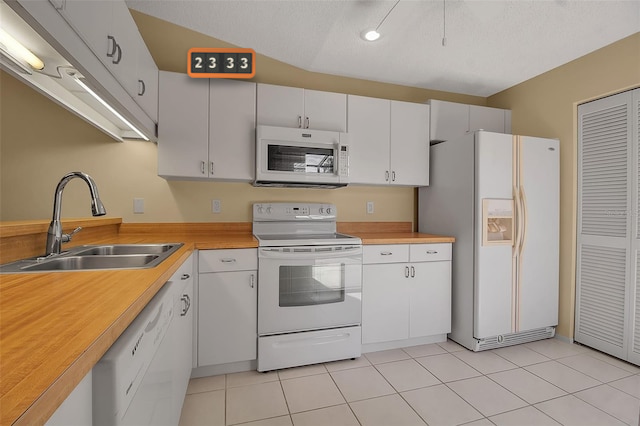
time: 23:33
